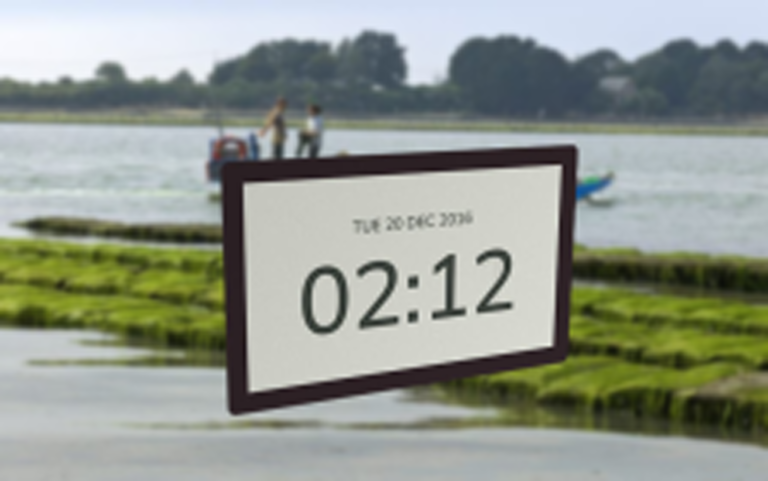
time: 2:12
